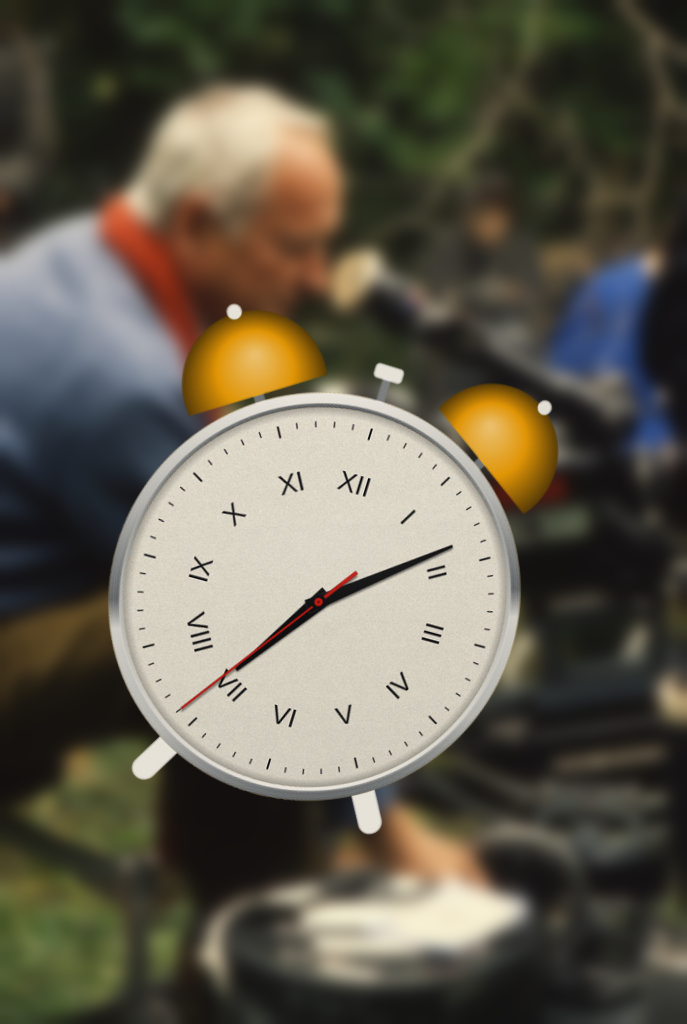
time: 7:08:36
